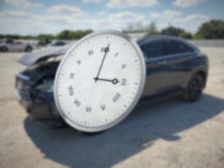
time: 3:01
